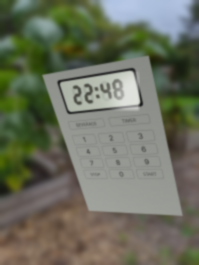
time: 22:48
